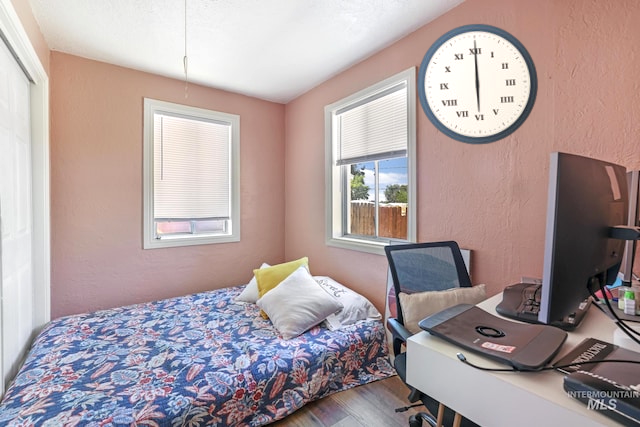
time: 6:00
